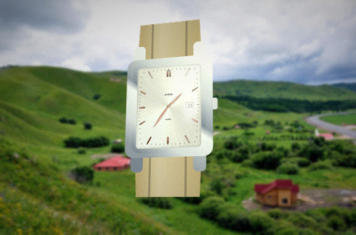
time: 1:36
